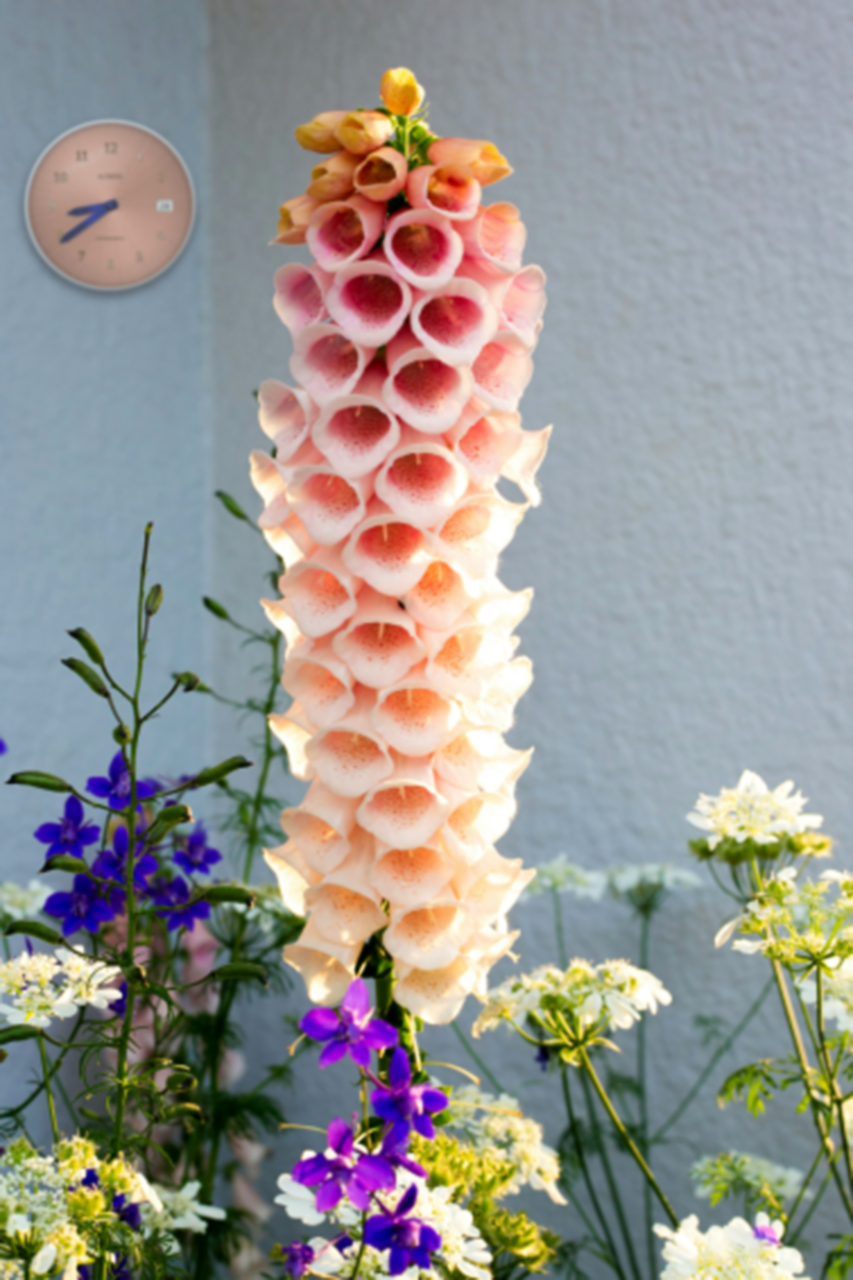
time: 8:39
